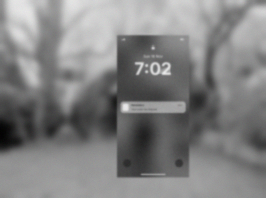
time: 7:02
